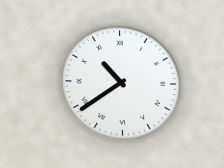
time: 10:39
